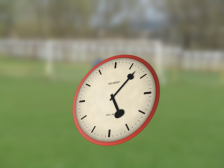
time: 5:07
